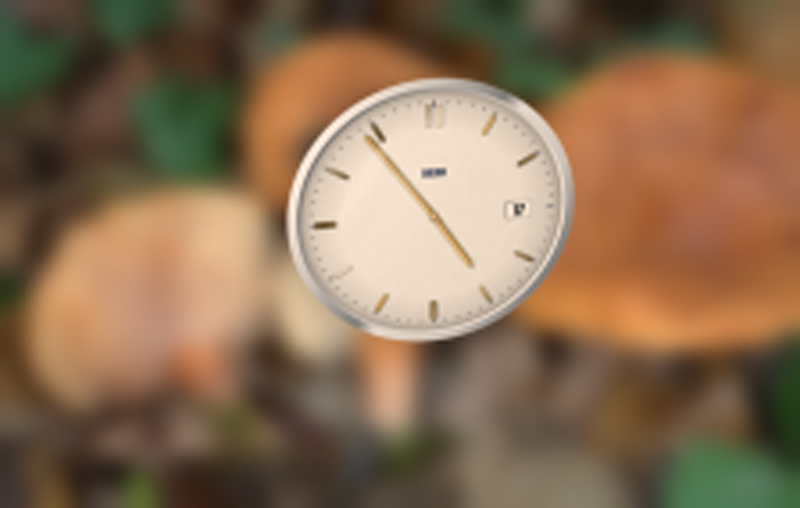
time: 4:54
